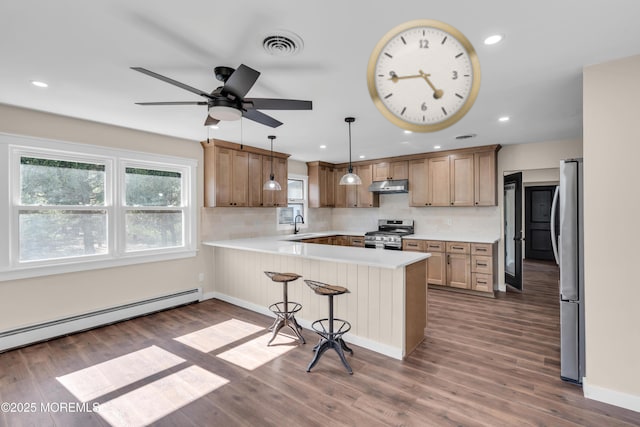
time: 4:44
